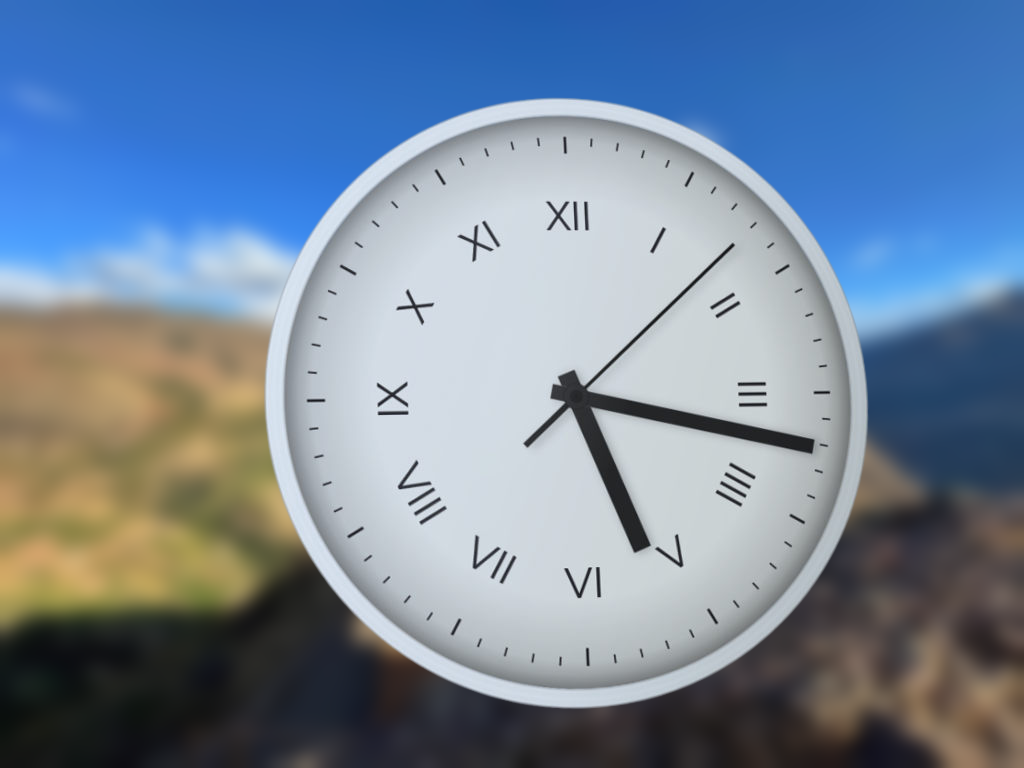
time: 5:17:08
